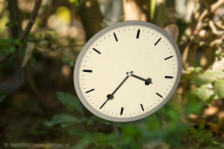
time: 3:35
